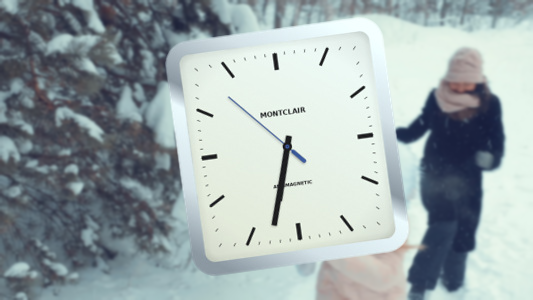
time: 6:32:53
